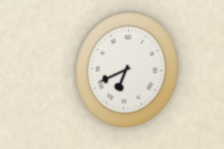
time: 6:41
